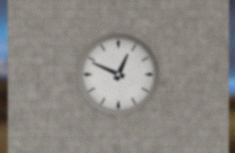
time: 12:49
